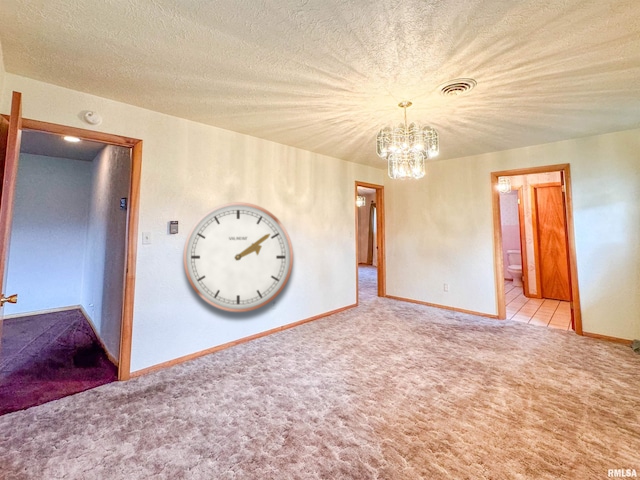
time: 2:09
